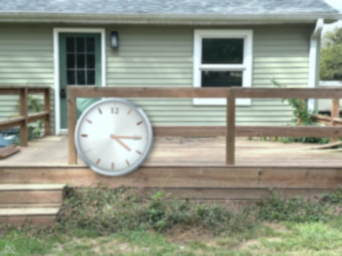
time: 4:15
